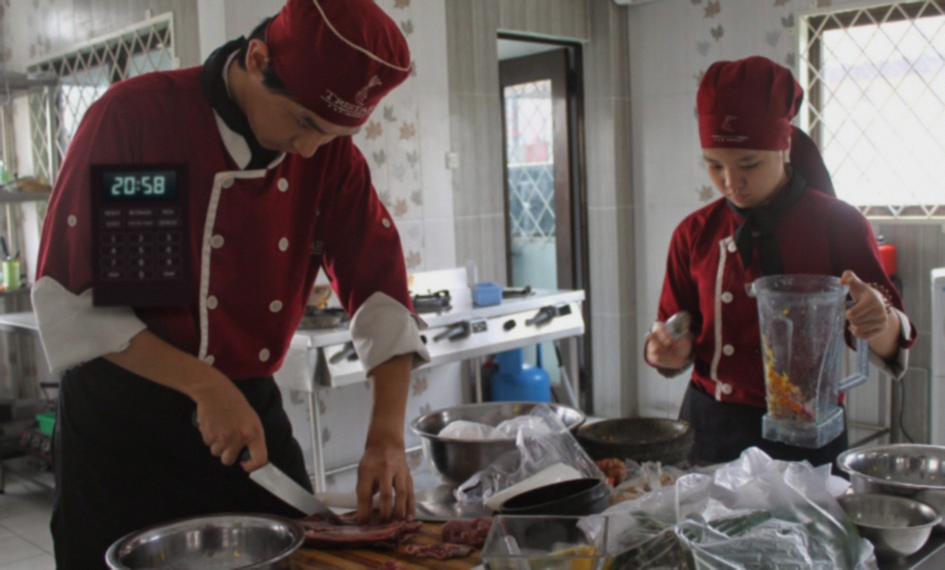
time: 20:58
